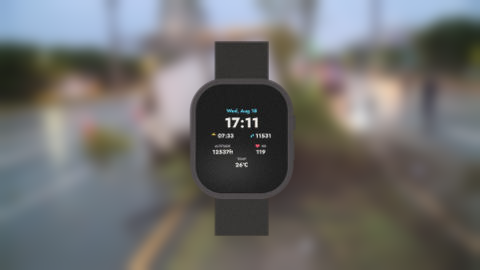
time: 17:11
